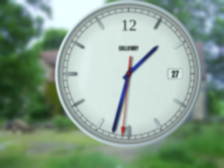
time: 1:32:31
